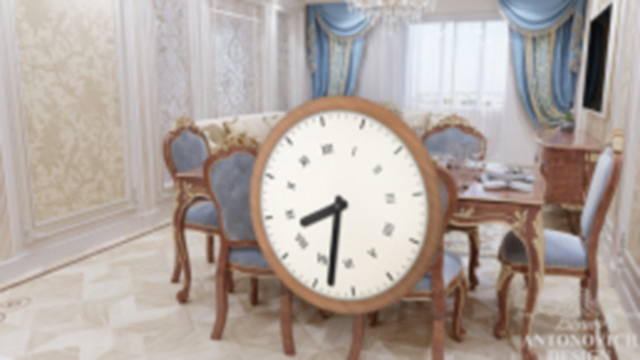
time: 8:33
